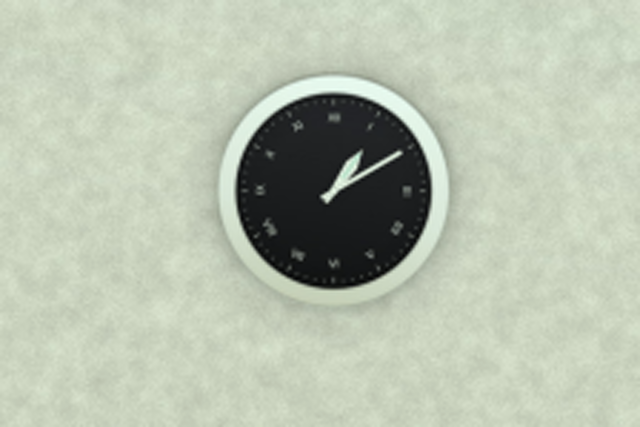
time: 1:10
